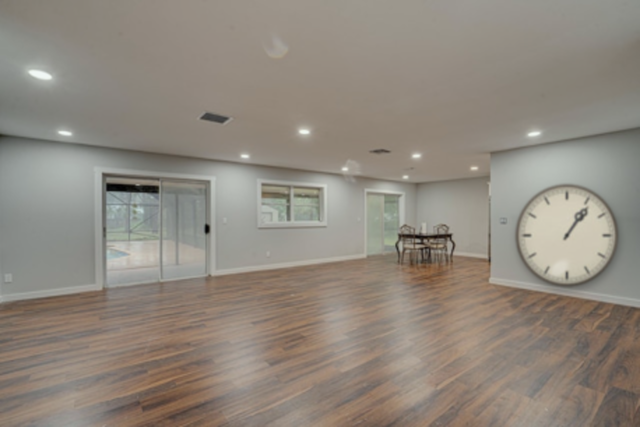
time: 1:06
